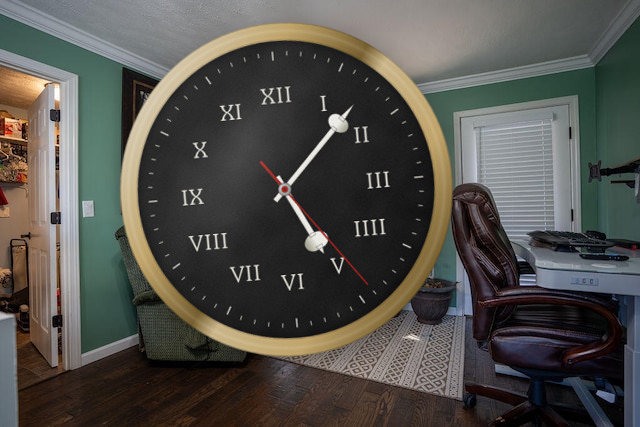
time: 5:07:24
